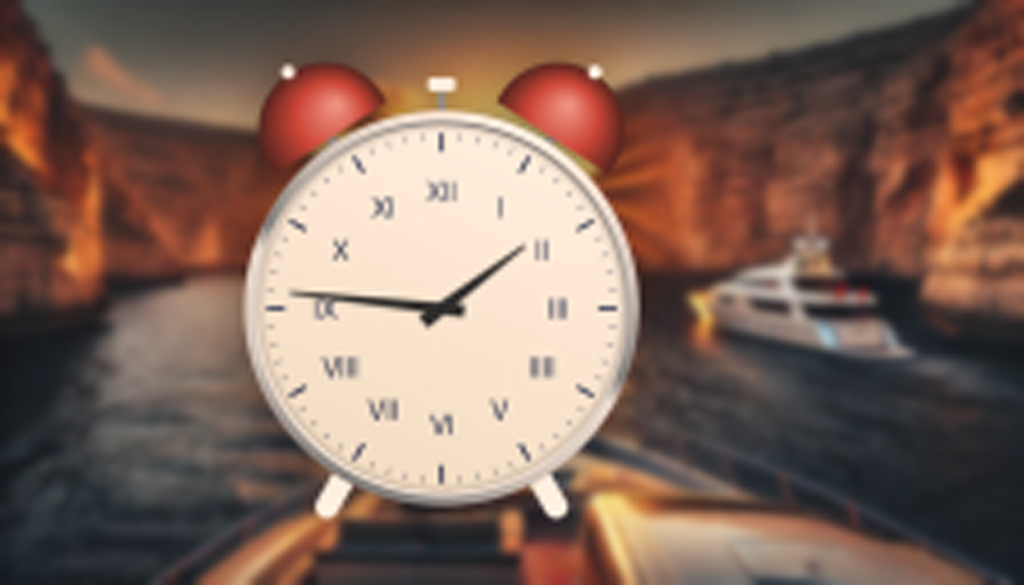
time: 1:46
